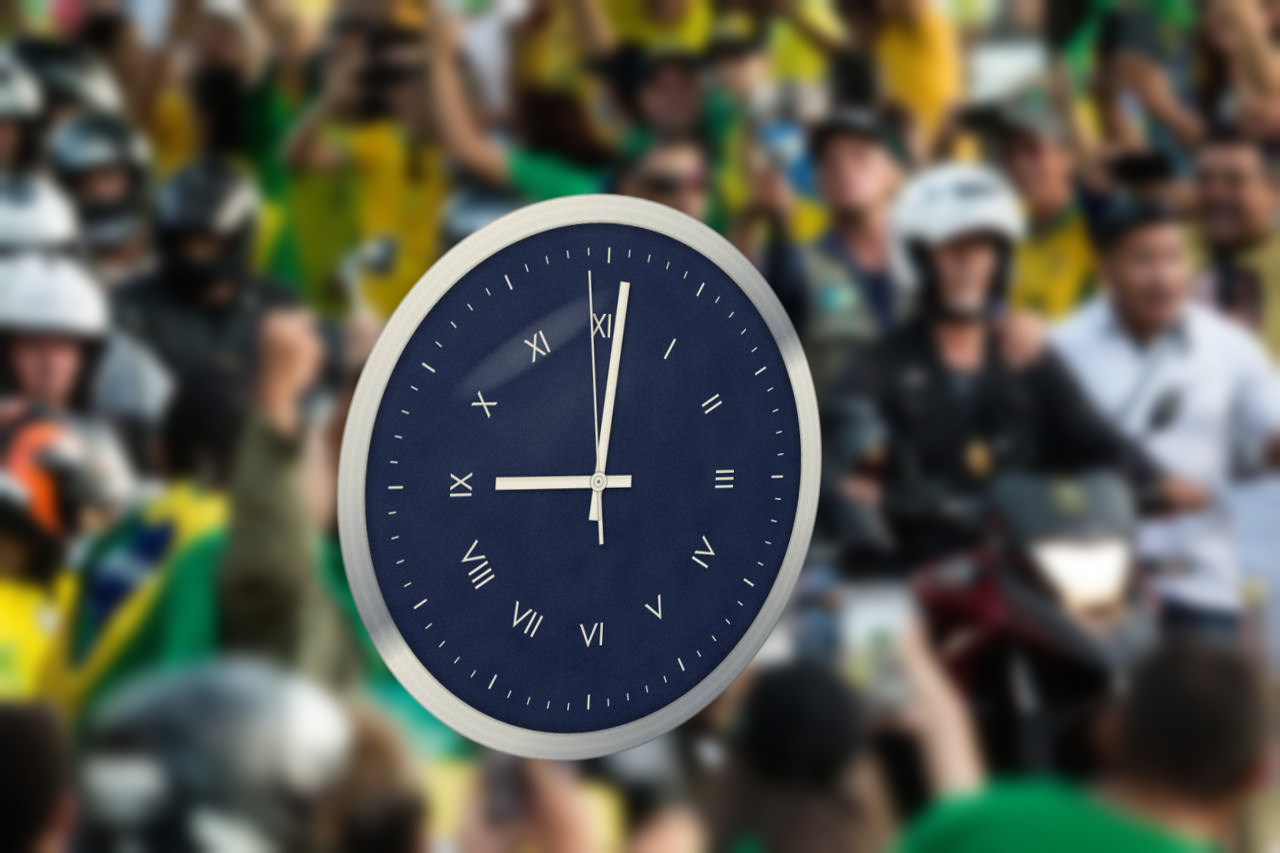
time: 9:00:59
